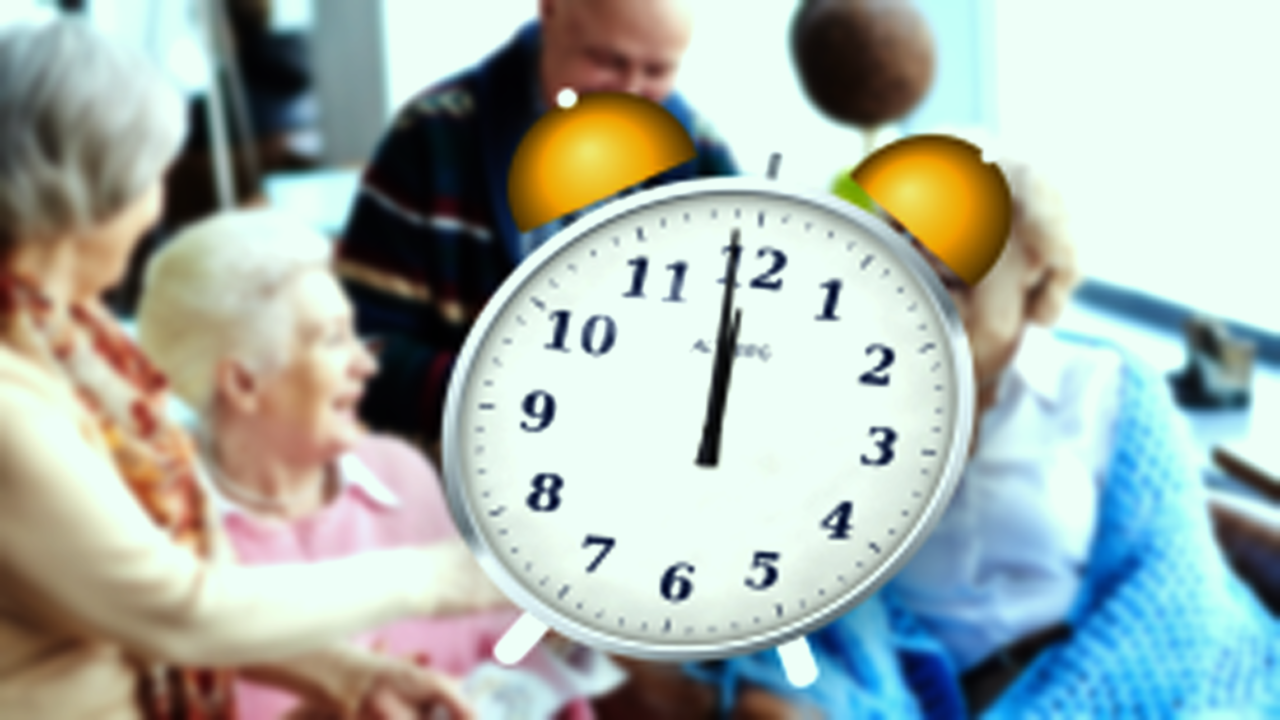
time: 11:59
